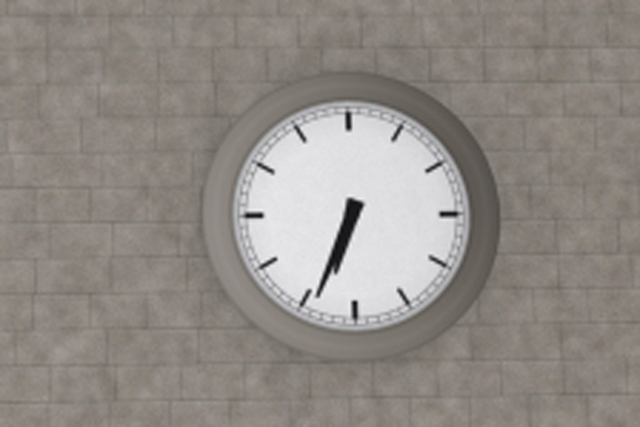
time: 6:34
